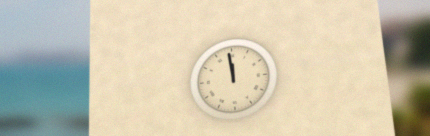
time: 11:59
